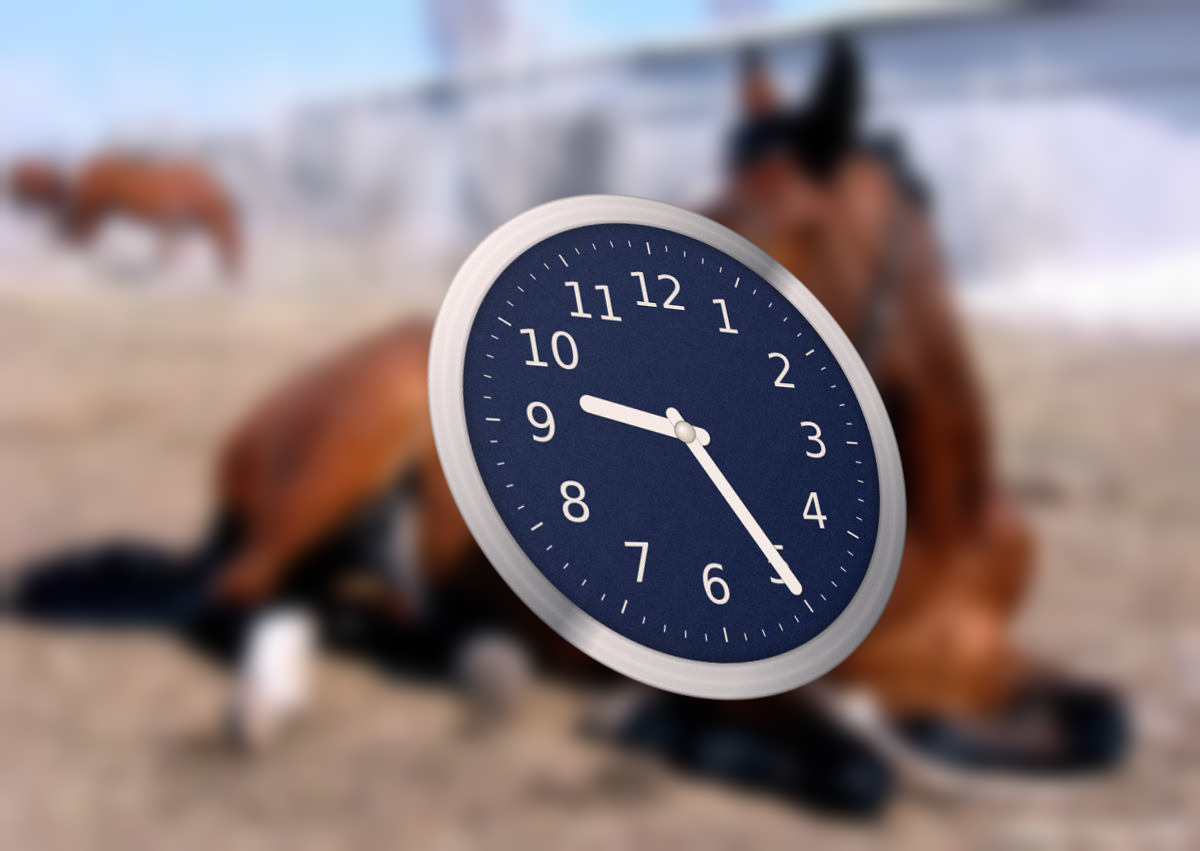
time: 9:25
